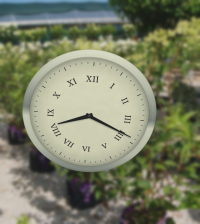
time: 8:19
